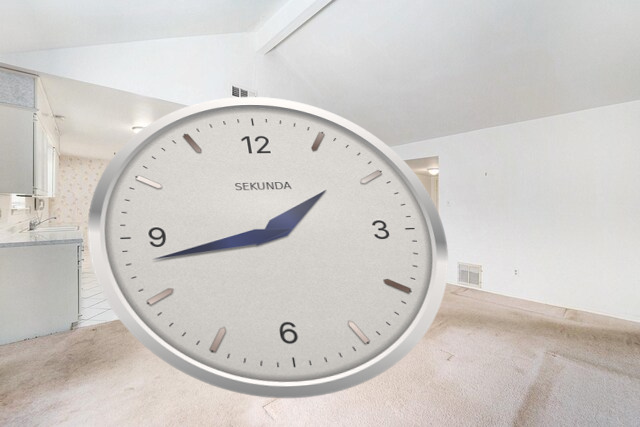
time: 1:43
